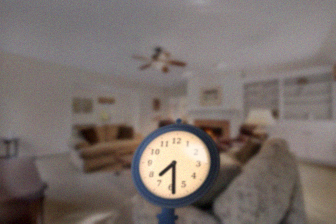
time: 7:29
